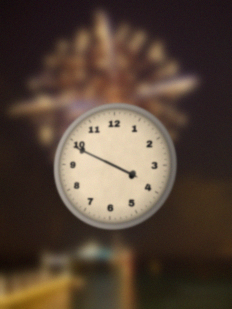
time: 3:49
